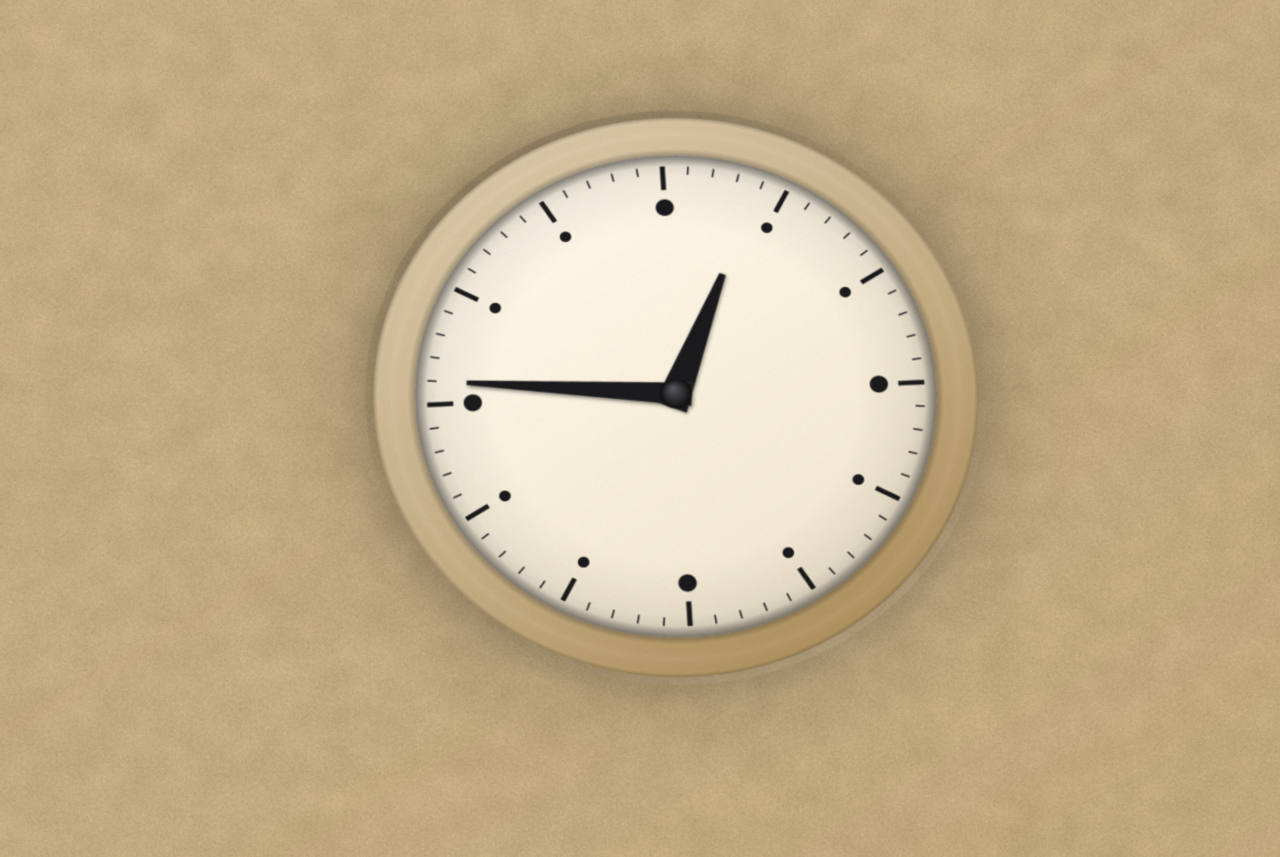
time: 12:46
